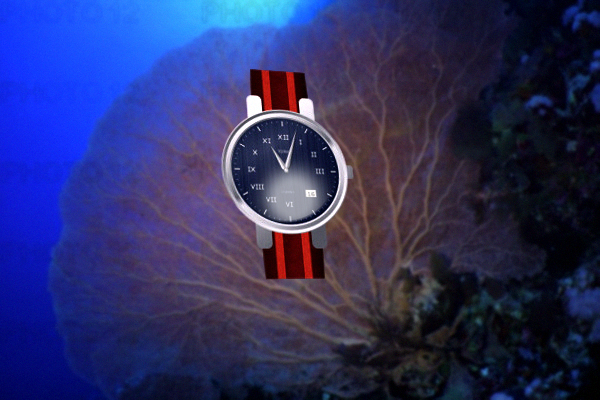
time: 11:03
